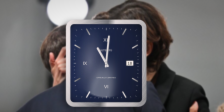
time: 11:01
